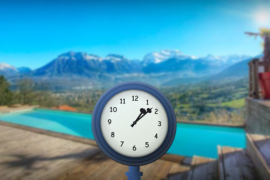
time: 1:08
